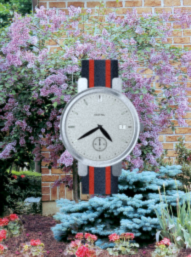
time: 4:40
